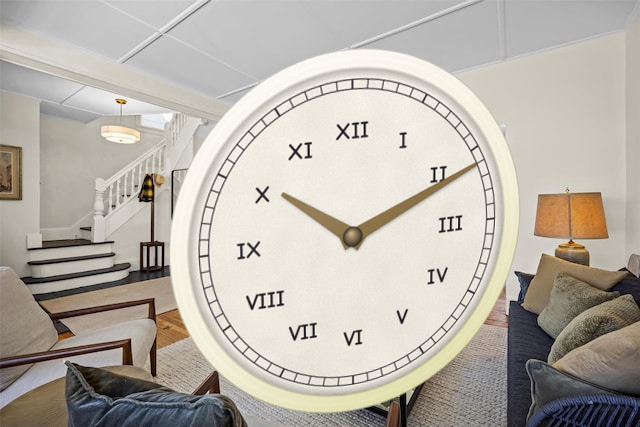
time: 10:11
